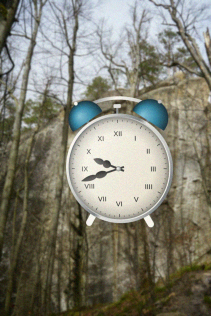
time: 9:42
